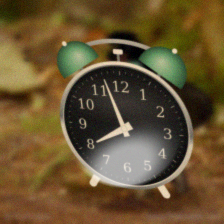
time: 7:57
